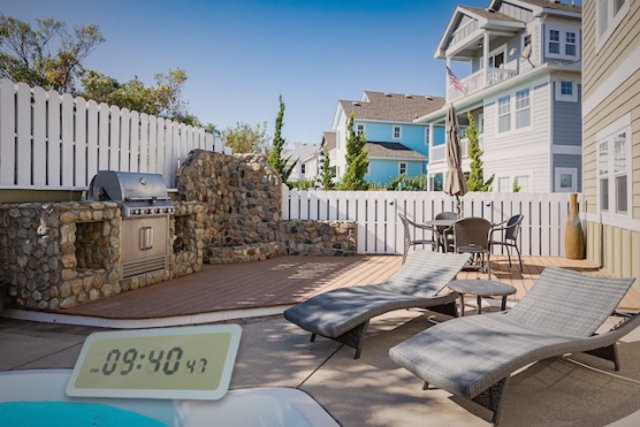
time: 9:40:47
